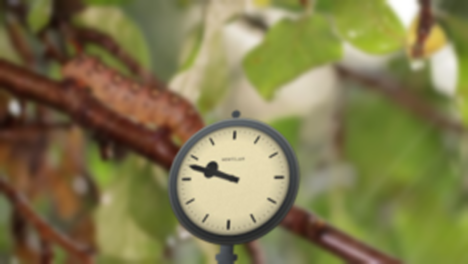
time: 9:48
